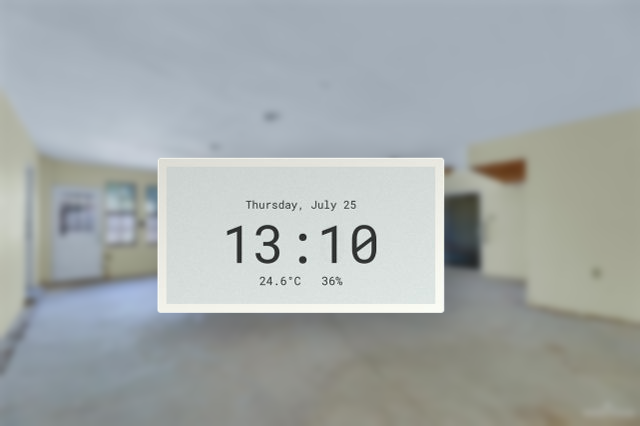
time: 13:10
